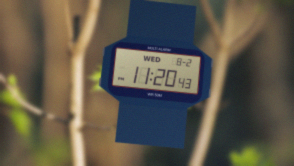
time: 11:20:43
